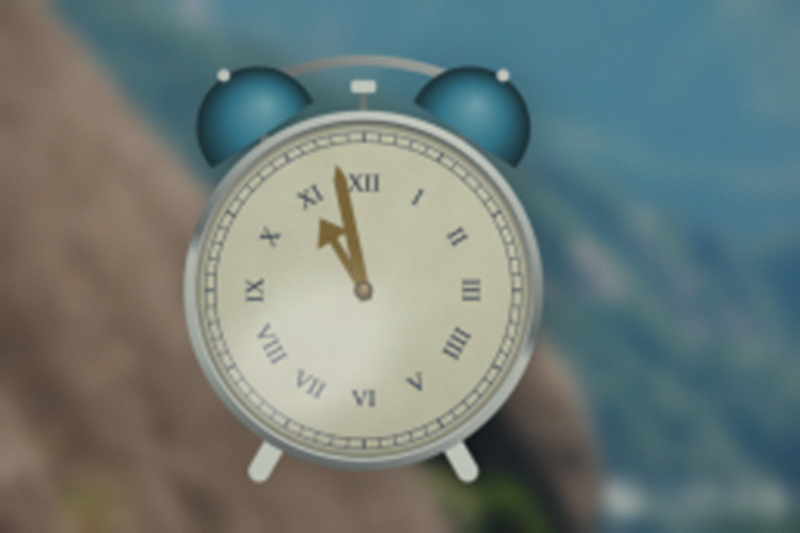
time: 10:58
